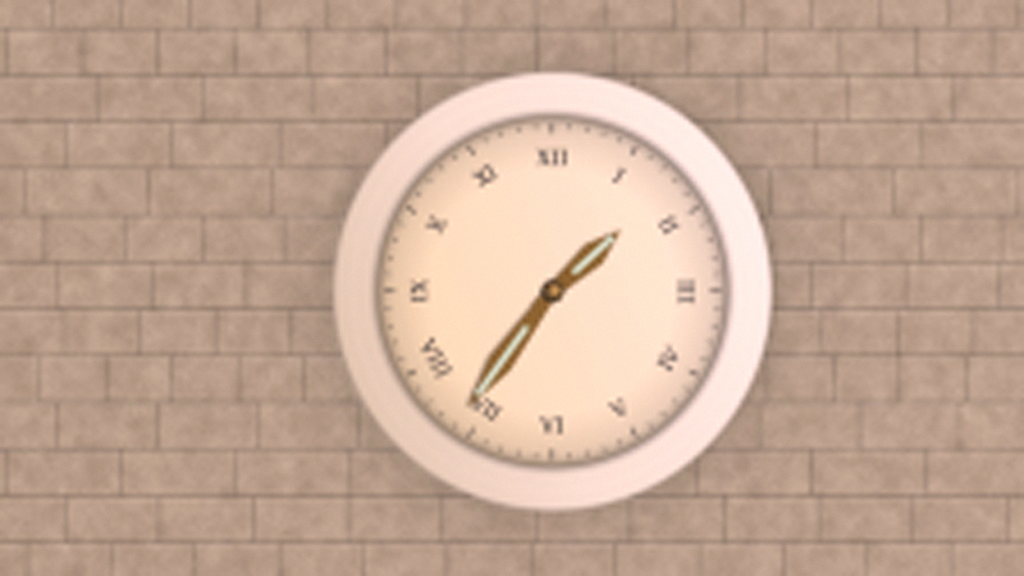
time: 1:36
